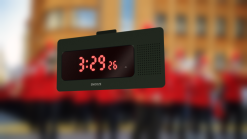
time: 3:29:26
